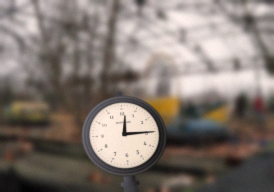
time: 12:15
